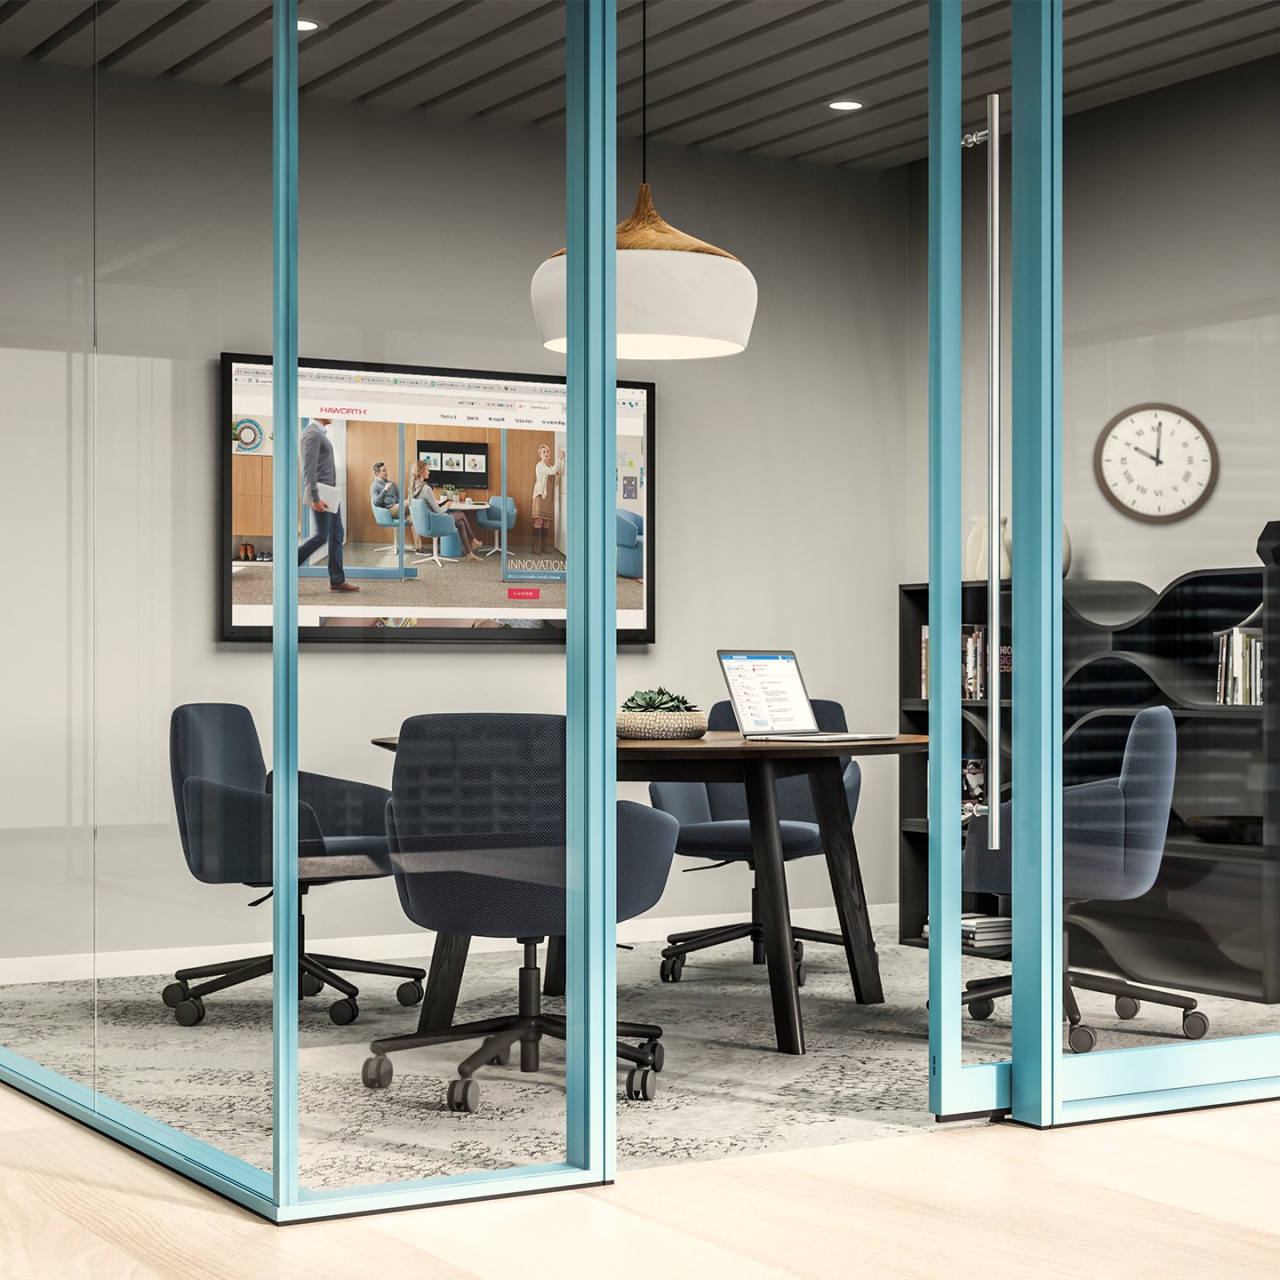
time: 10:01
